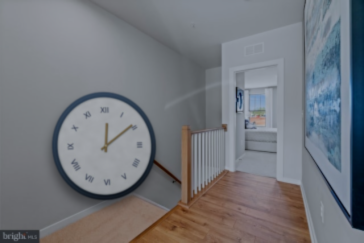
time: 12:09
